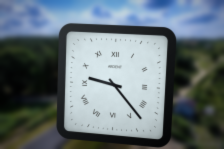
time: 9:23
